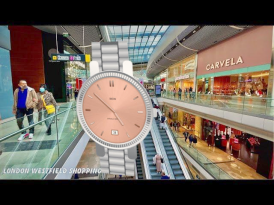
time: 4:52
